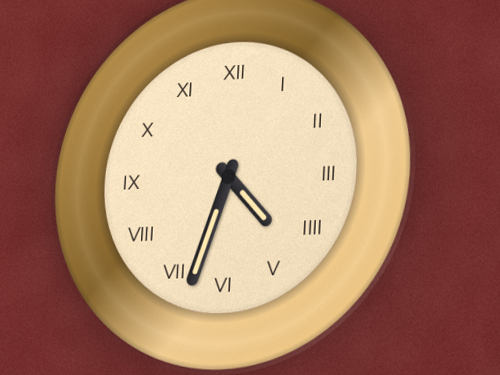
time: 4:33
